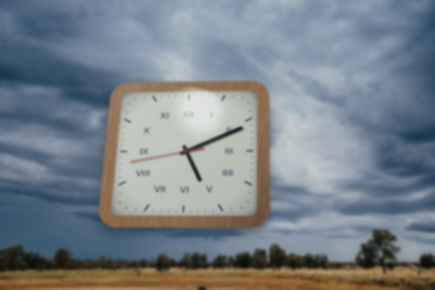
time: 5:10:43
